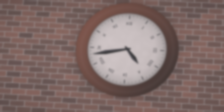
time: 4:43
